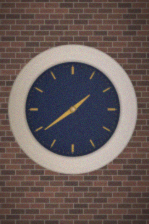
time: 1:39
